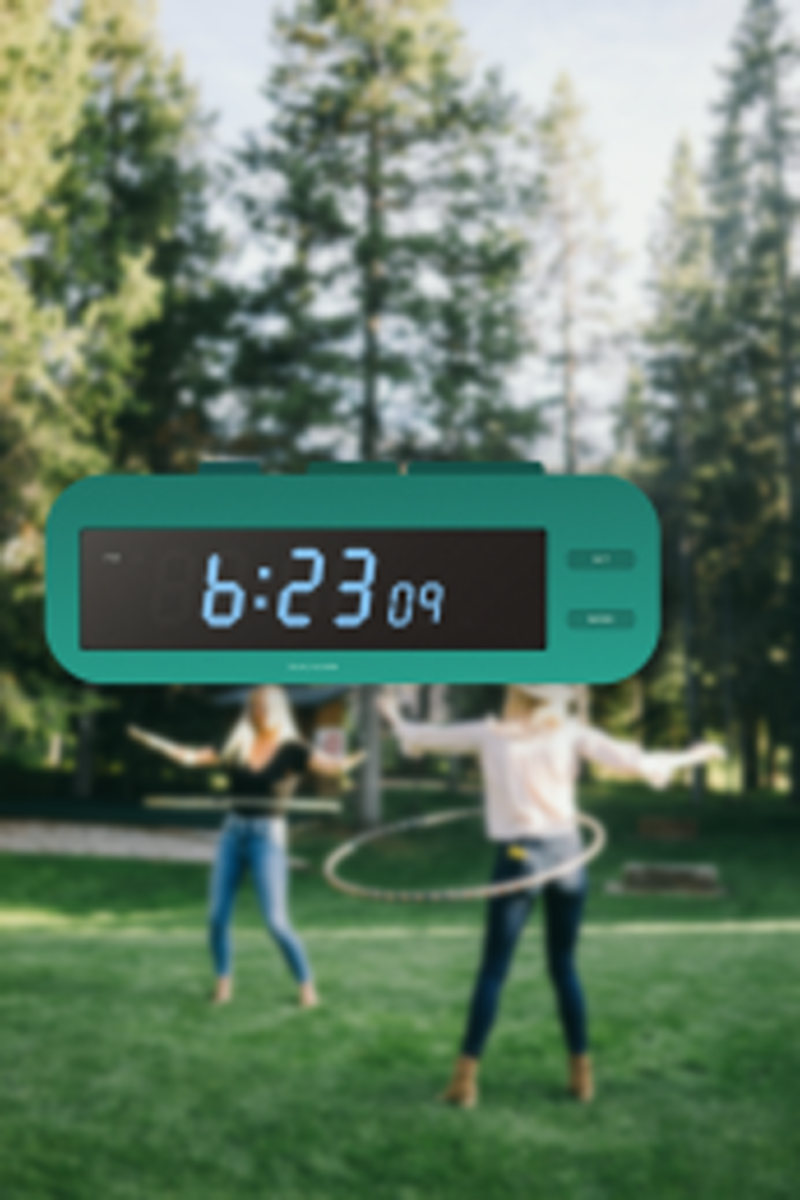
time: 6:23:09
